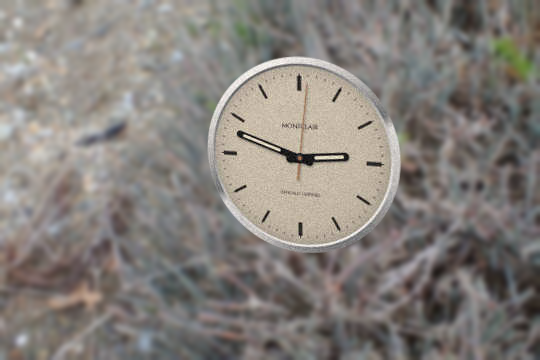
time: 2:48:01
